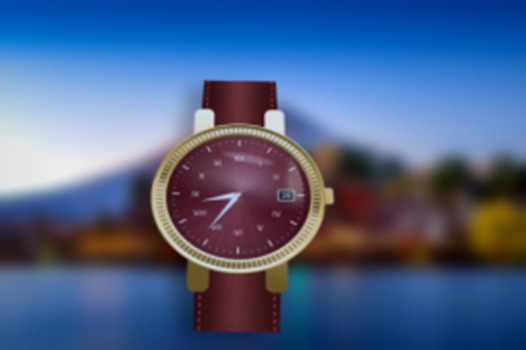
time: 8:36
